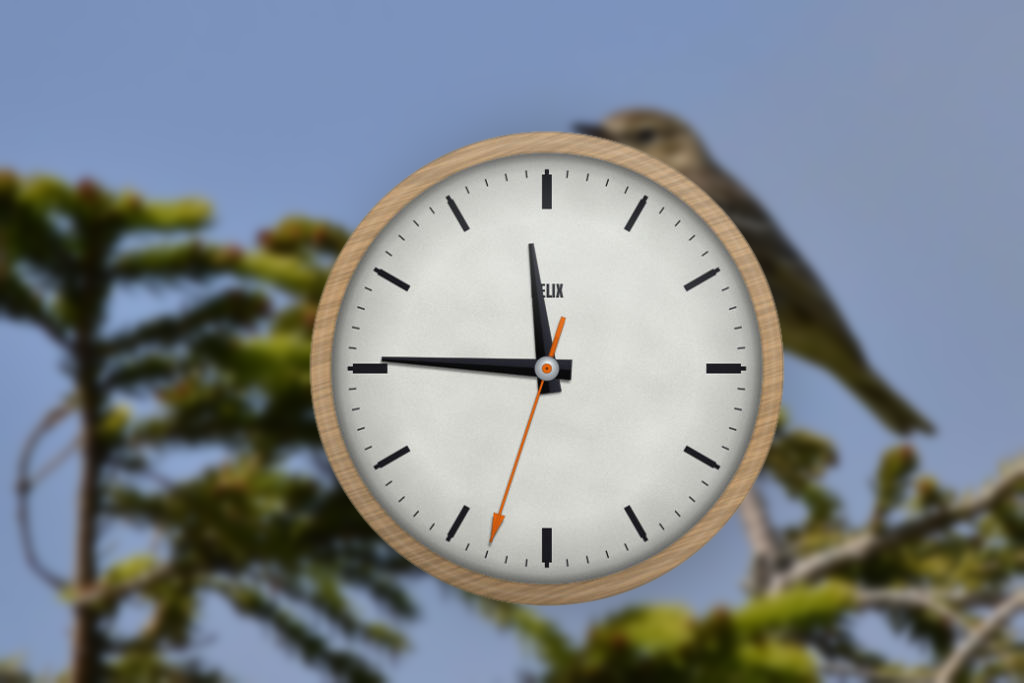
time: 11:45:33
